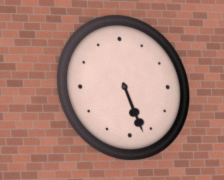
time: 5:27
